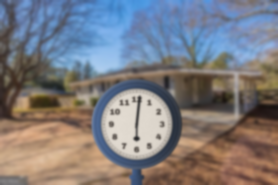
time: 6:01
